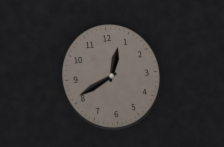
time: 12:41
